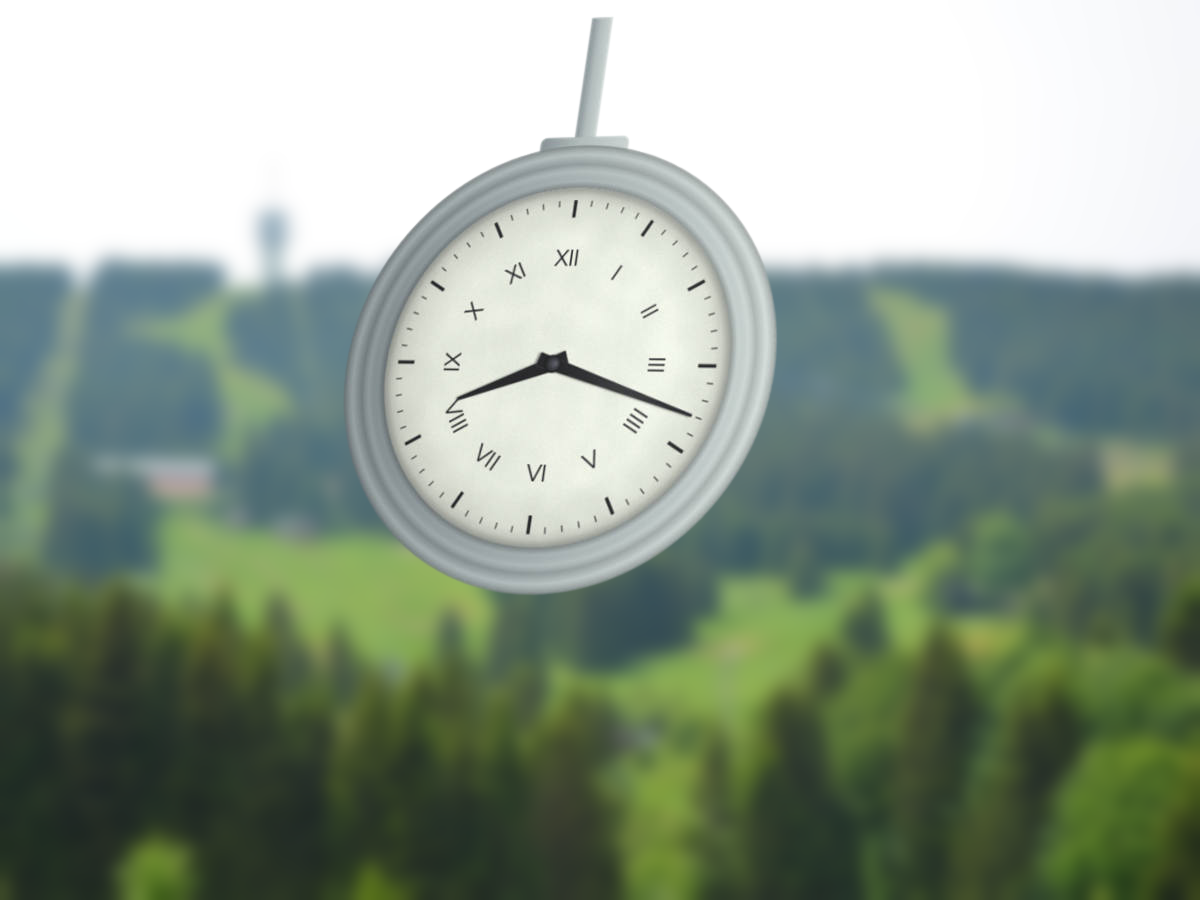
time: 8:18
